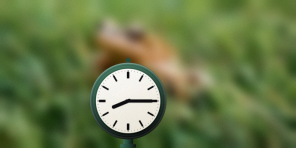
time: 8:15
